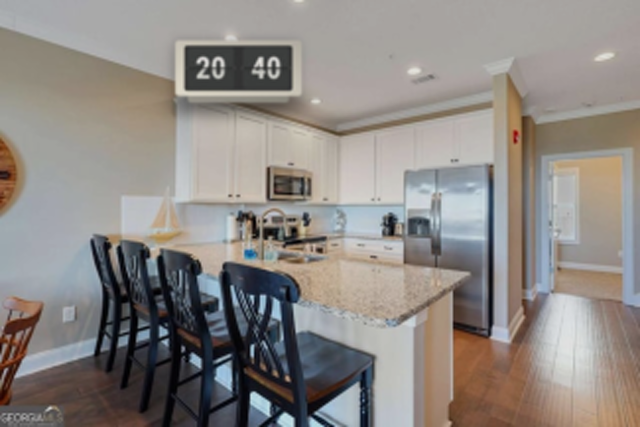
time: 20:40
